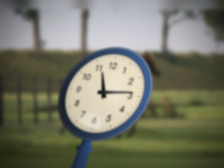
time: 11:14
